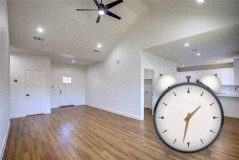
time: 1:32
